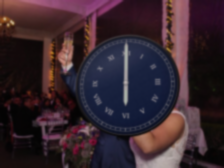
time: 6:00
